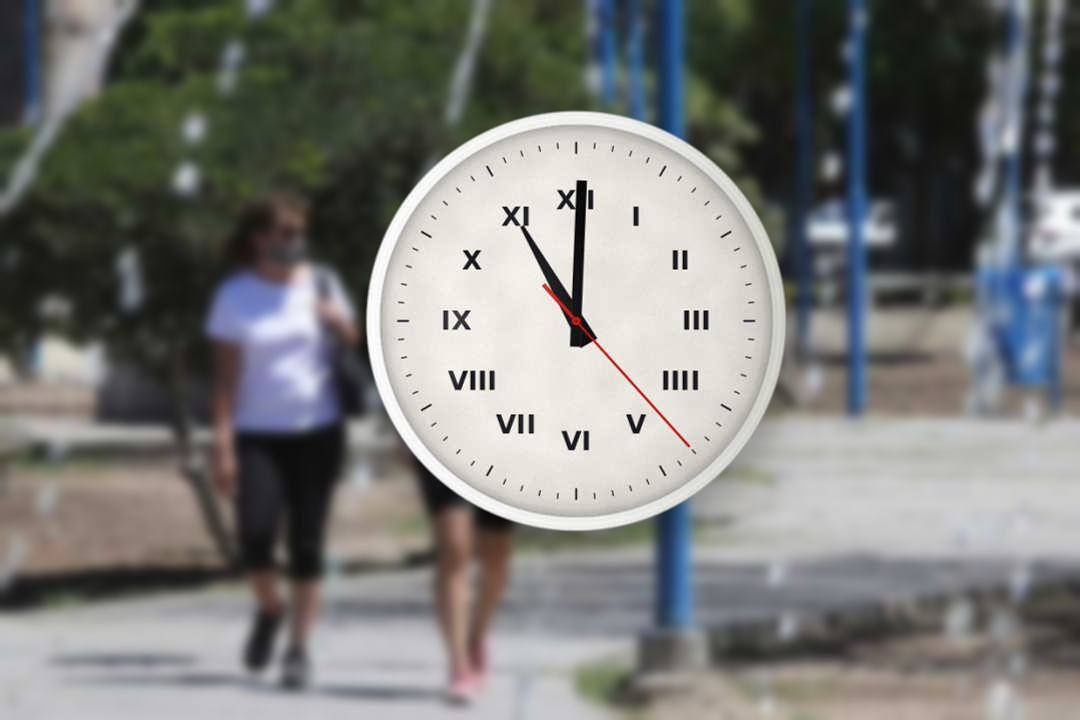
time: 11:00:23
